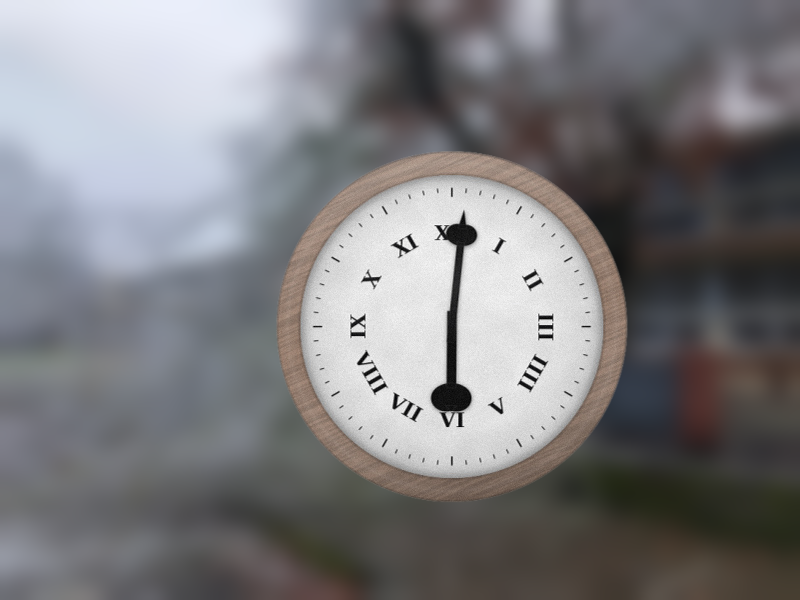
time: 6:01
